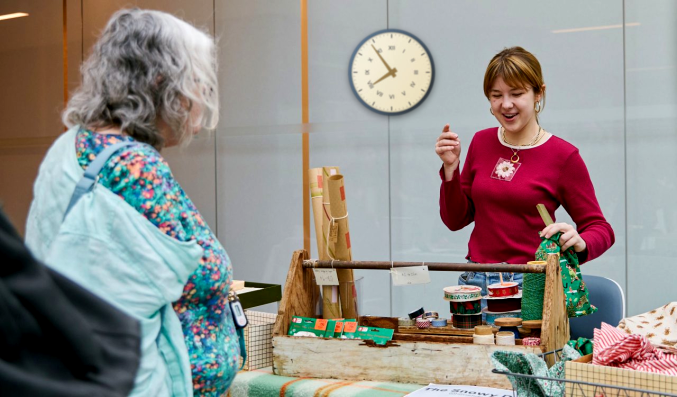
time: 7:54
